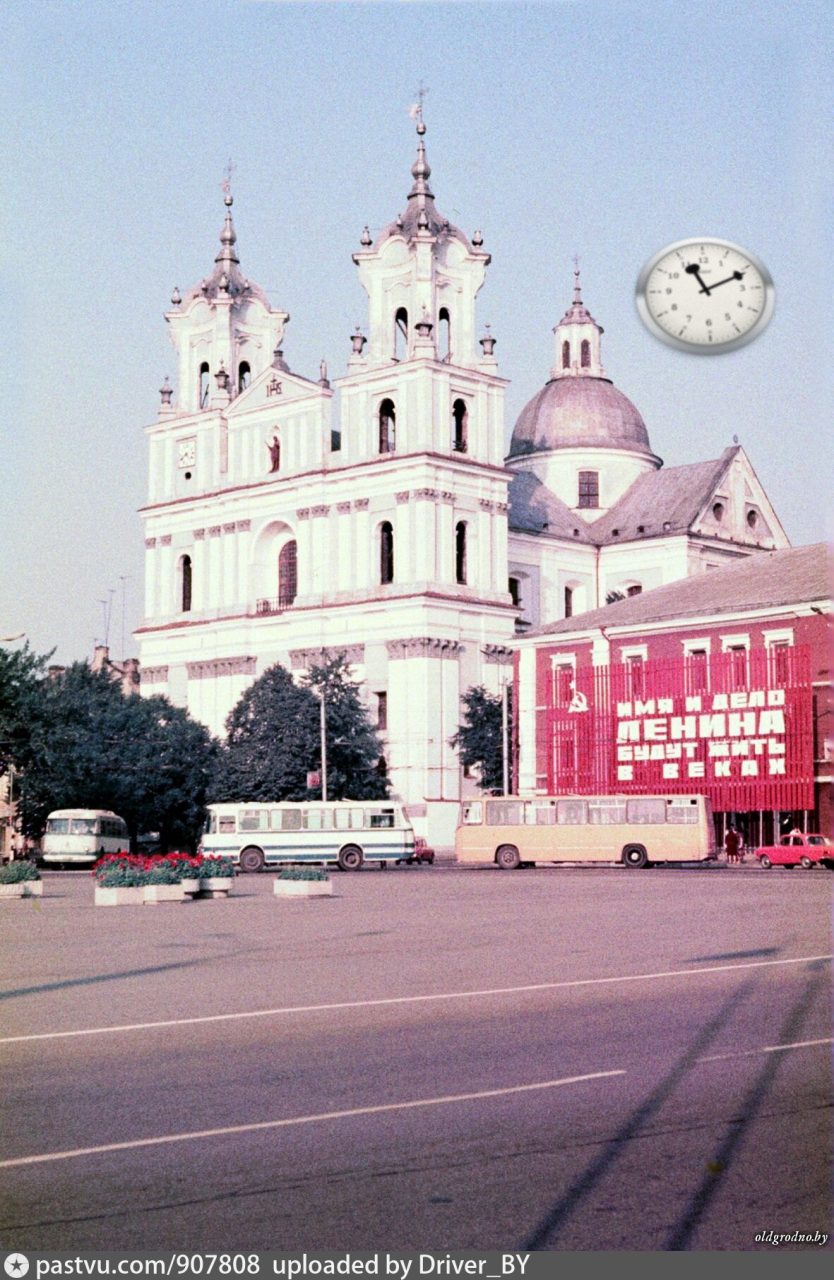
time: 11:11
